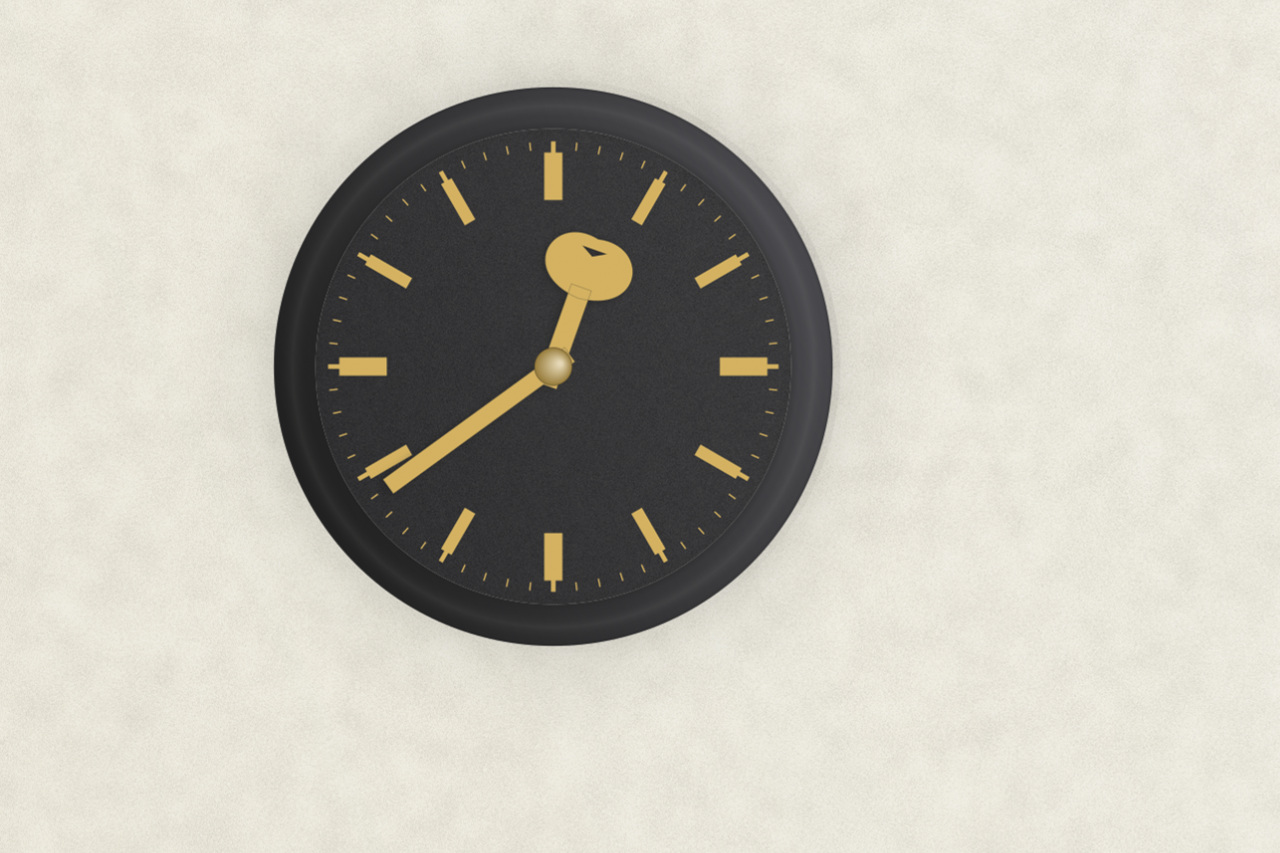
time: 12:39
